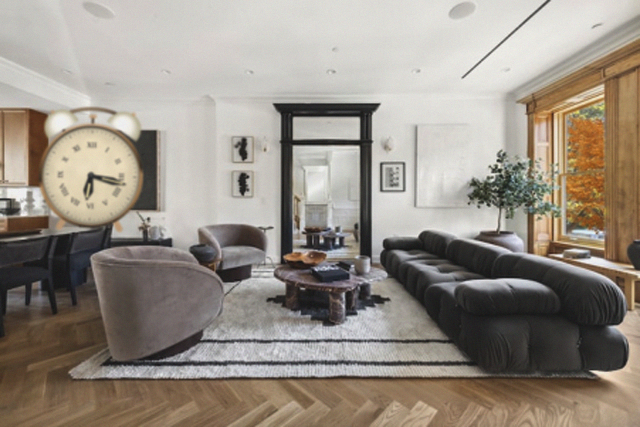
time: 6:17
